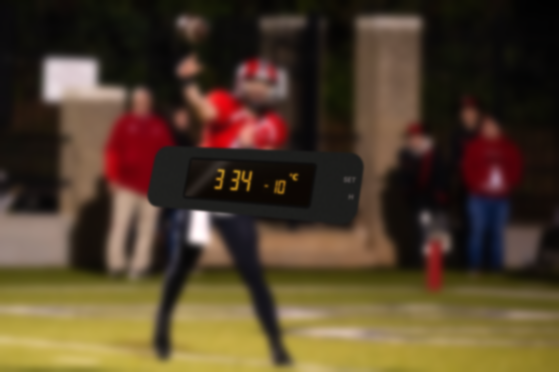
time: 3:34
